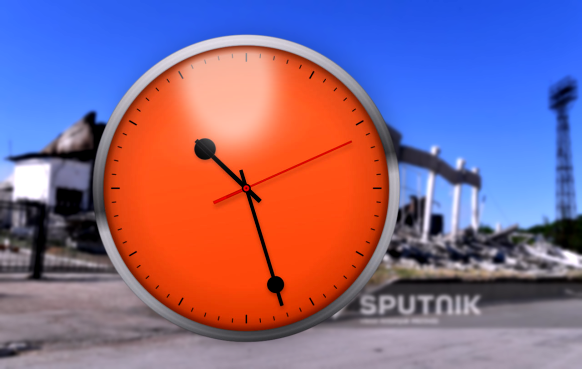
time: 10:27:11
